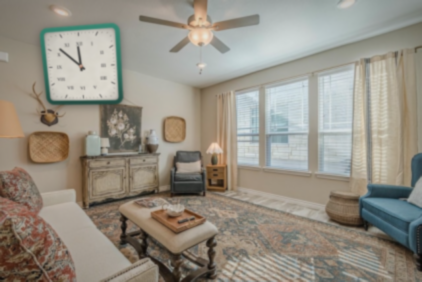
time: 11:52
